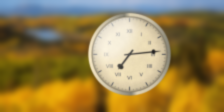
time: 7:14
